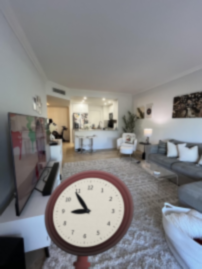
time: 8:54
